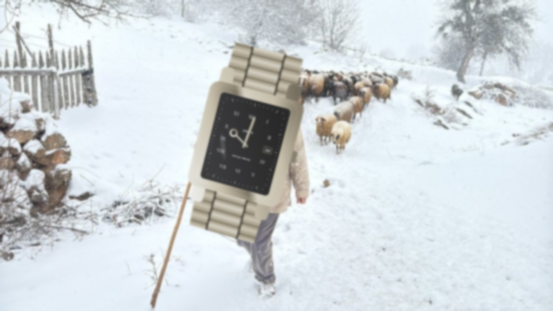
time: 10:01
